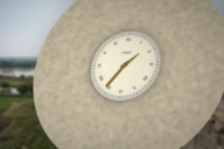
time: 1:36
